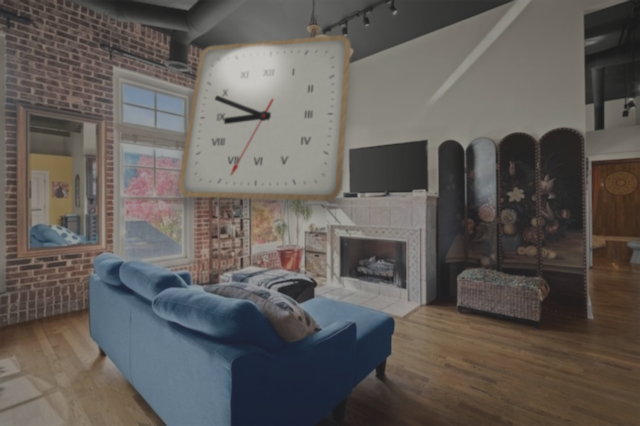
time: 8:48:34
